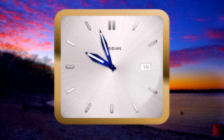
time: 9:57
